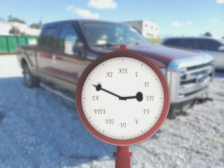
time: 2:49
